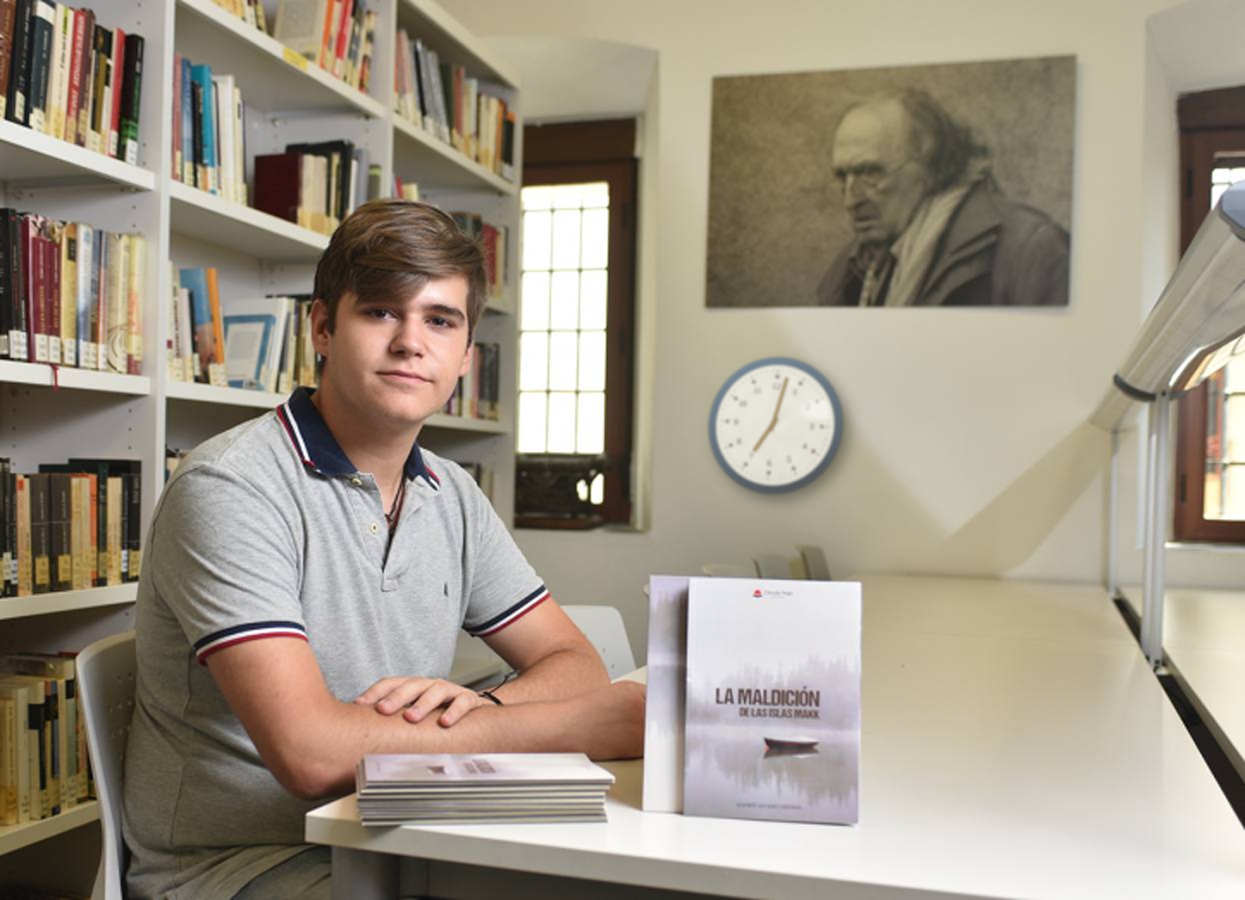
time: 7:02
